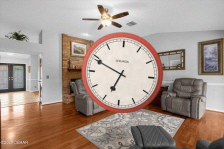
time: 6:49
